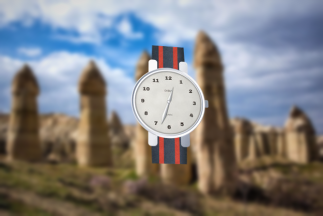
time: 12:33
